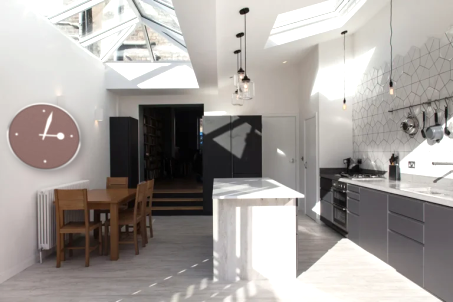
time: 3:03
